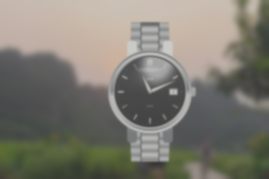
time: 11:11
